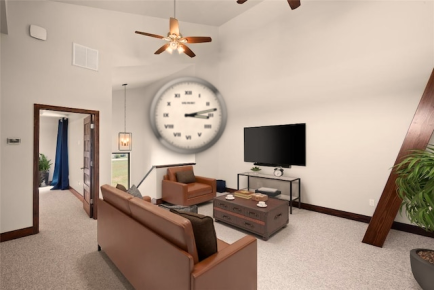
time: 3:13
